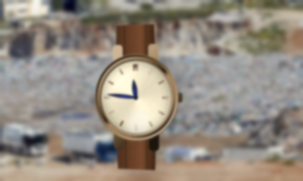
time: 11:46
